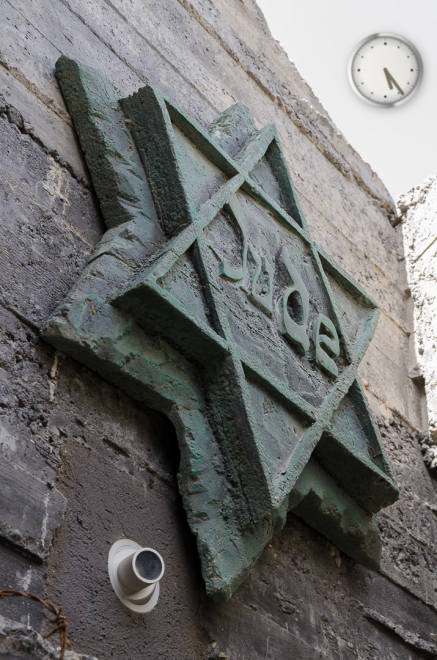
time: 5:24
